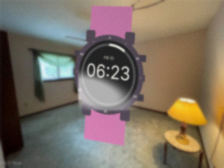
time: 6:23
